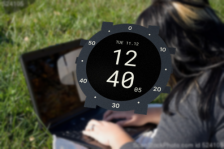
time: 12:40
